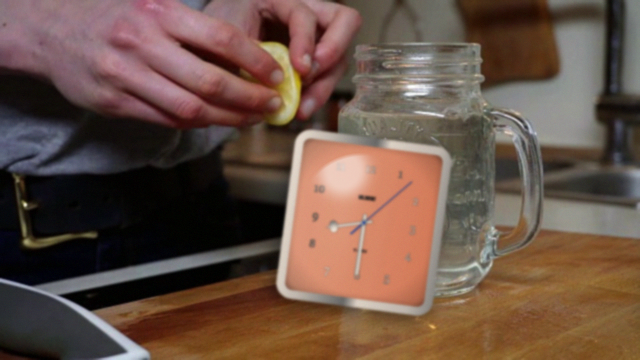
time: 8:30:07
